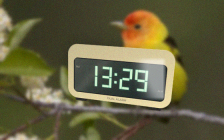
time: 13:29
